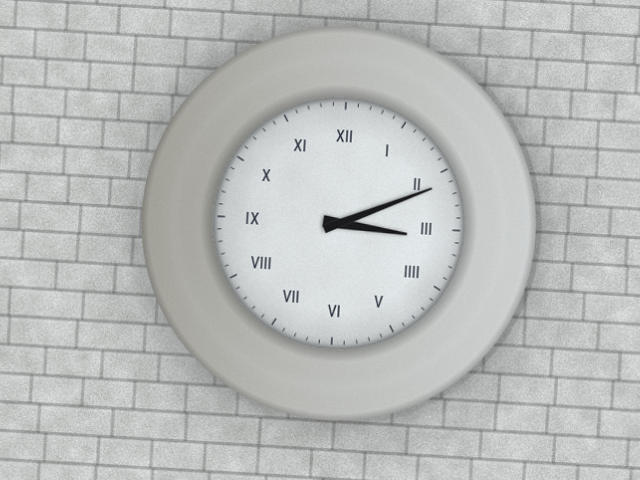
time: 3:11
